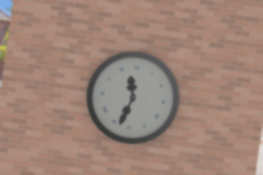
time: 11:33
